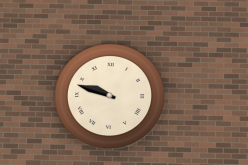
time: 9:48
